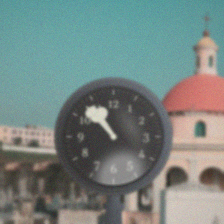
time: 10:53
